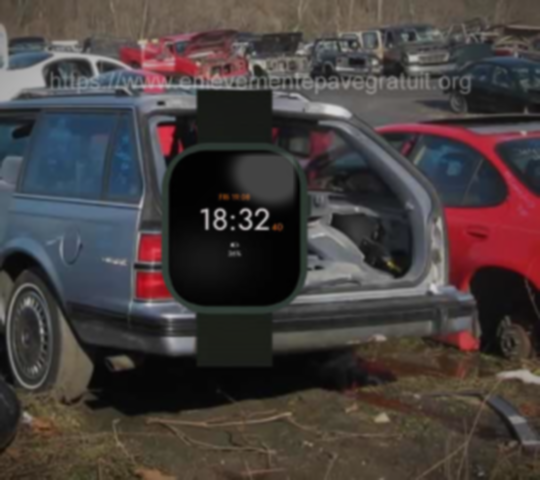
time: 18:32
